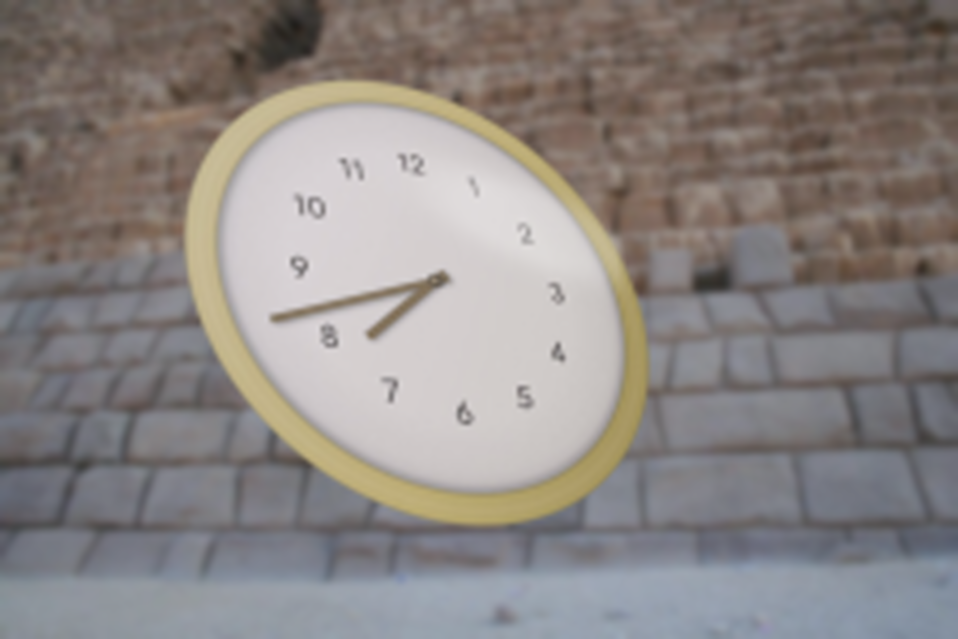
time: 7:42
